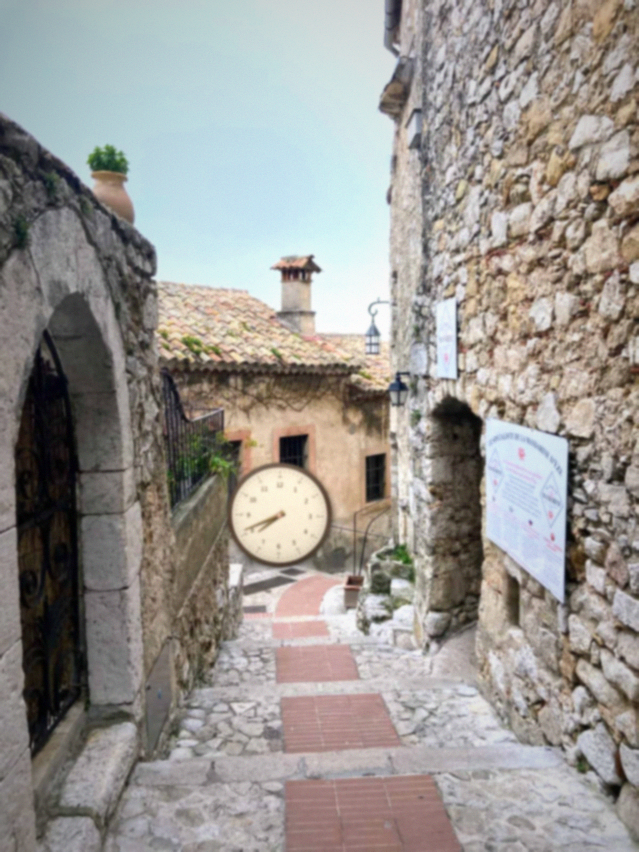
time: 7:41
